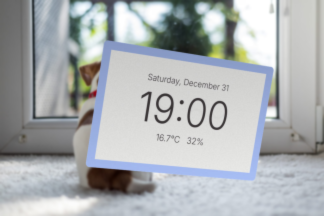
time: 19:00
